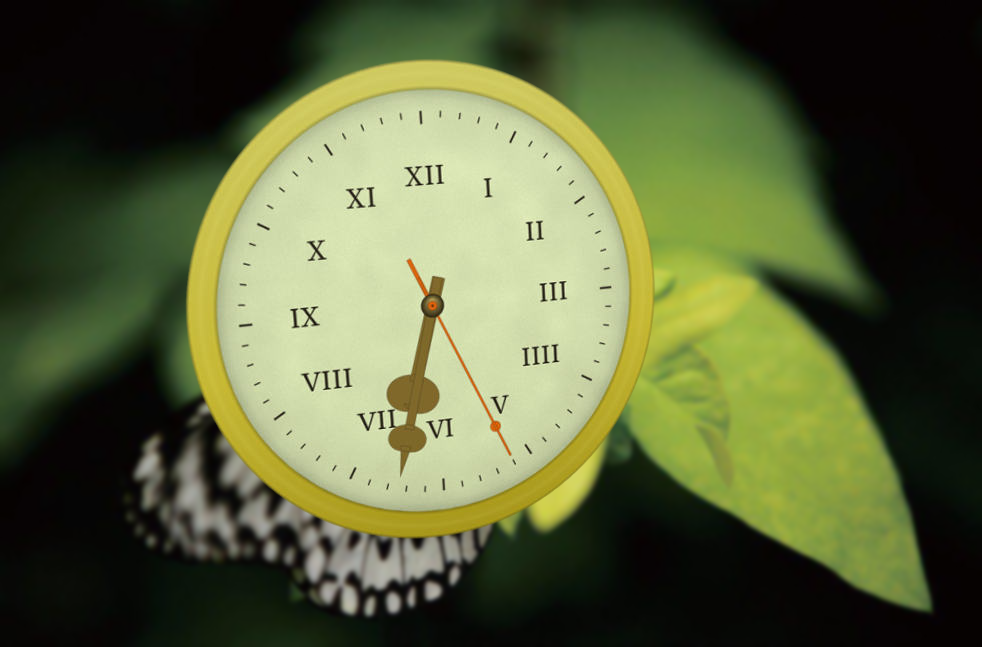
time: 6:32:26
